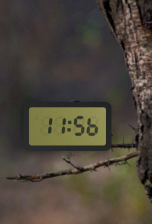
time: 11:56
